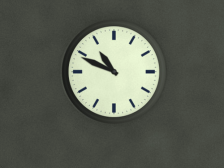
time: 10:49
